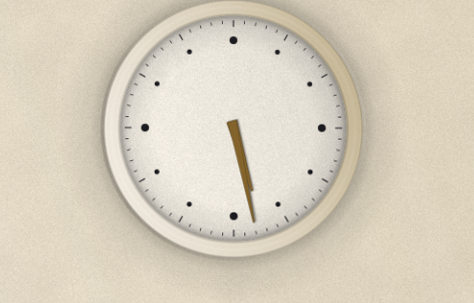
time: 5:28
